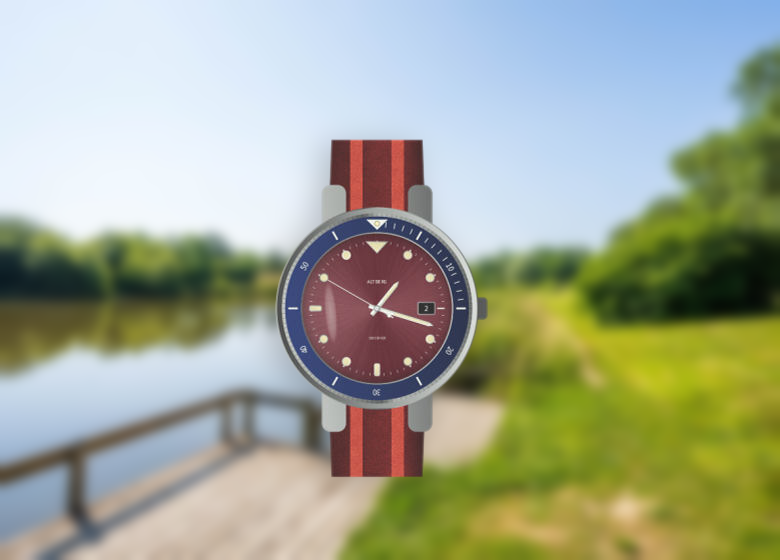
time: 1:17:50
